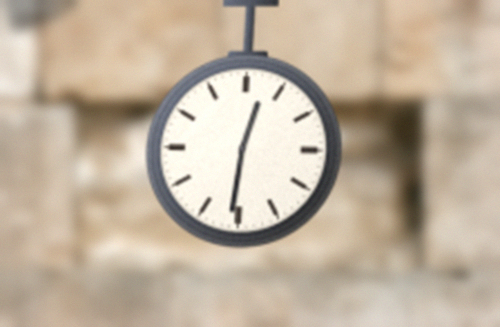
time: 12:31
